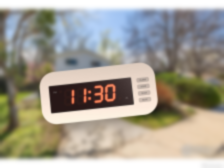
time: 11:30
